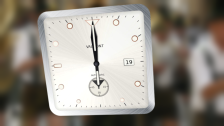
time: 6:00
